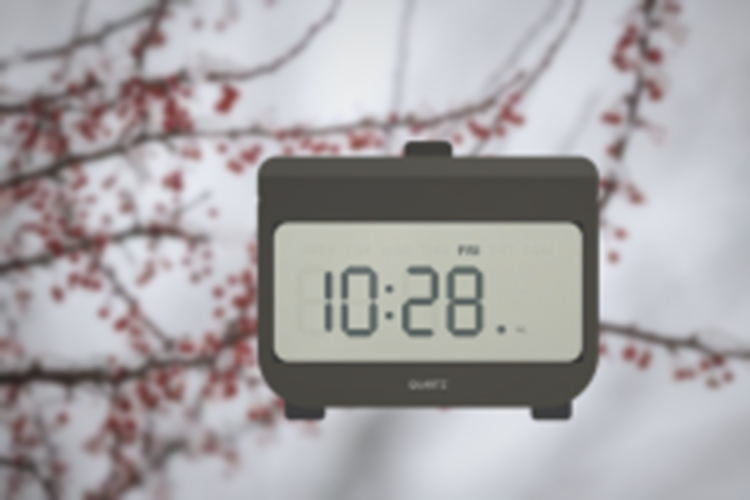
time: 10:28
